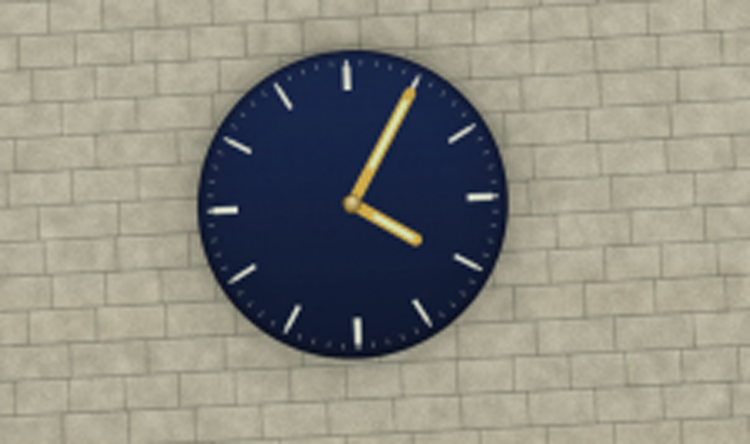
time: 4:05
